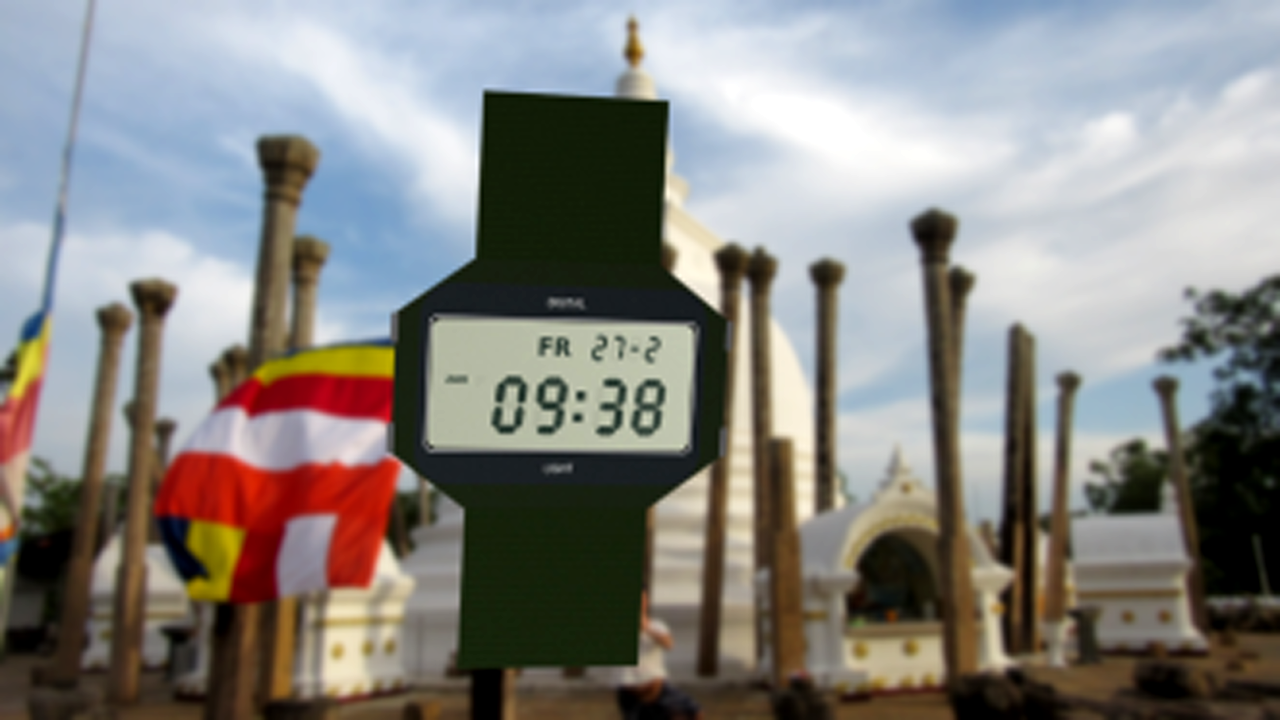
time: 9:38
